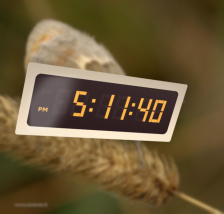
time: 5:11:40
